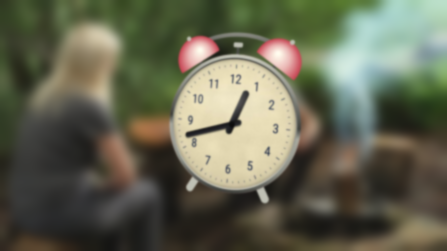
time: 12:42
